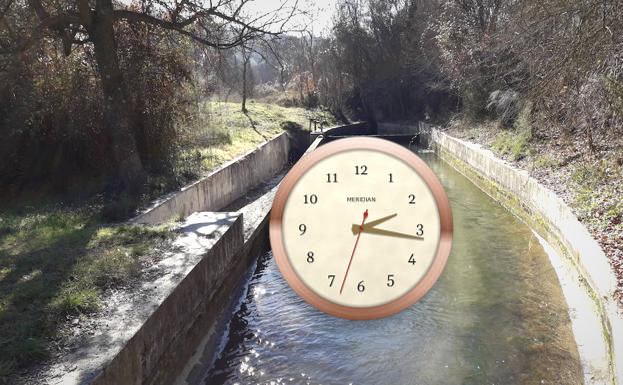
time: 2:16:33
